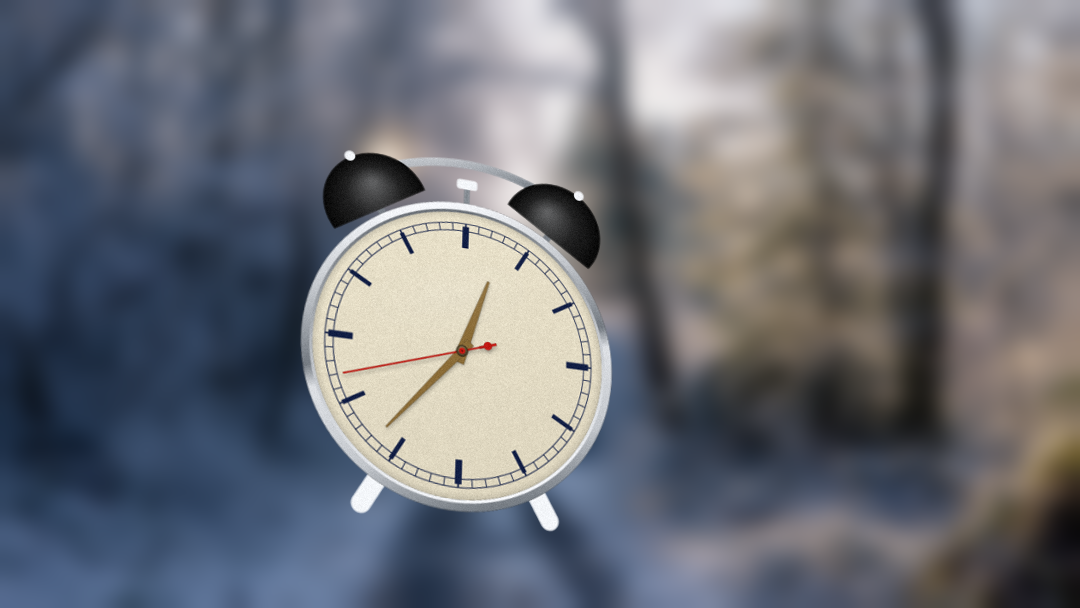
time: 12:36:42
